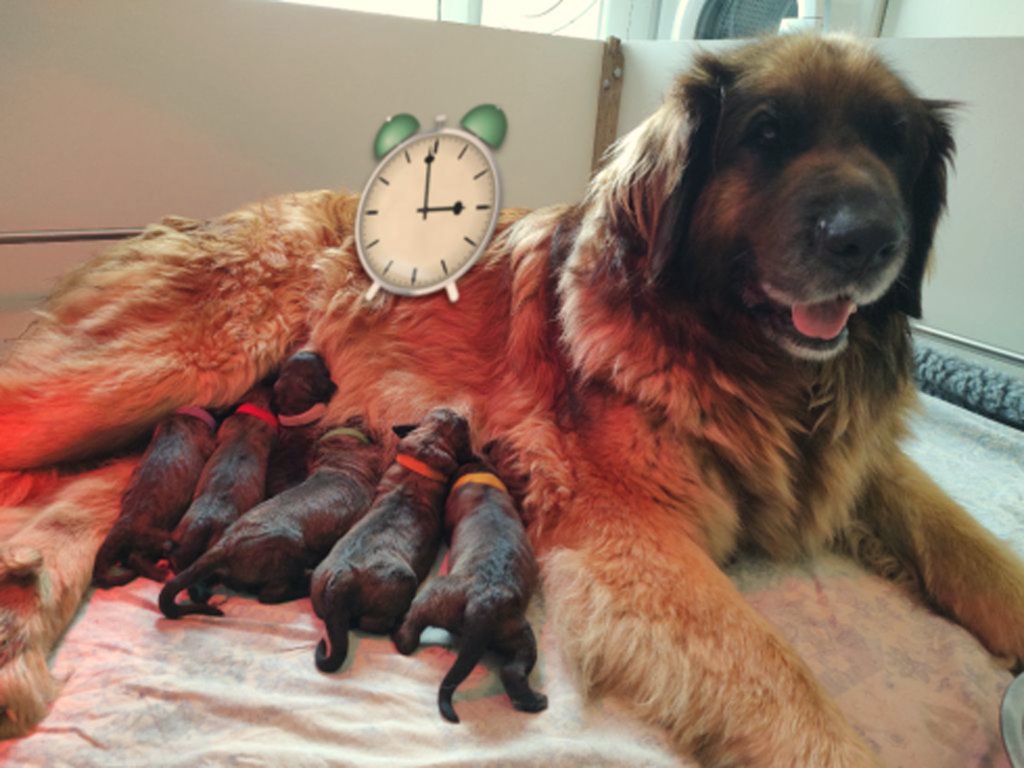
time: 2:59
